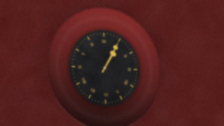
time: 1:05
